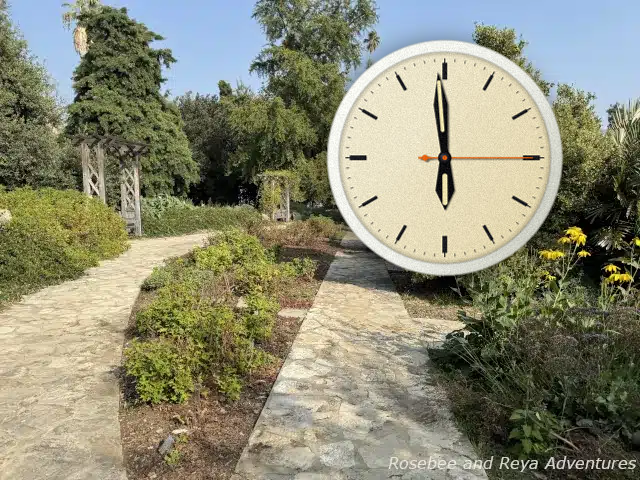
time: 5:59:15
